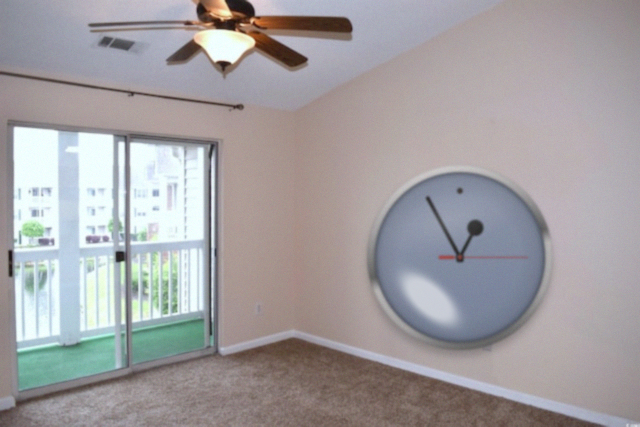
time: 12:55:15
